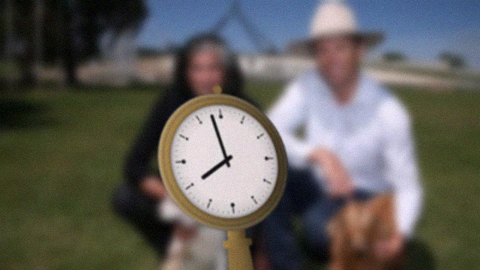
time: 7:58
